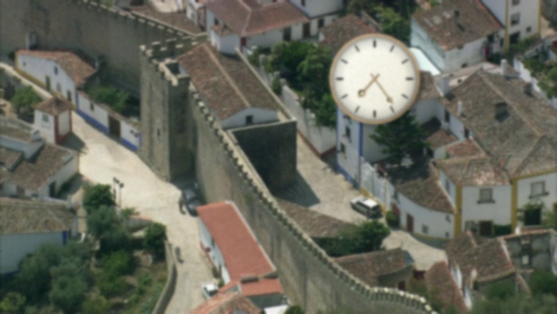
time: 7:24
